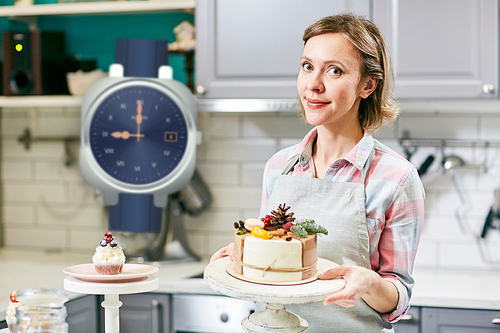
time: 9:00
